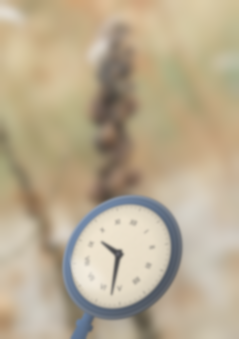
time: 9:27
